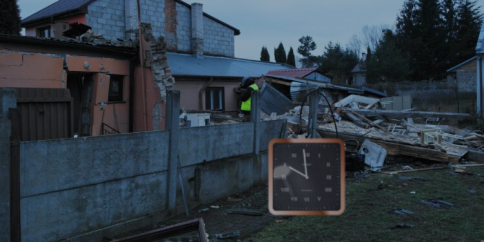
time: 9:59
